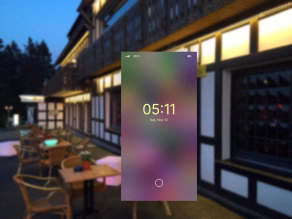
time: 5:11
